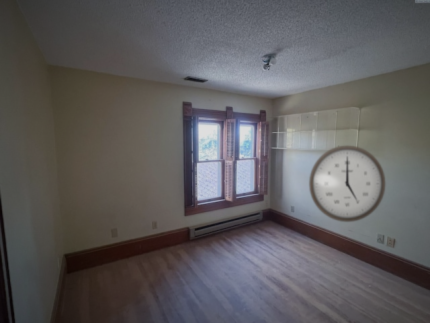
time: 5:00
